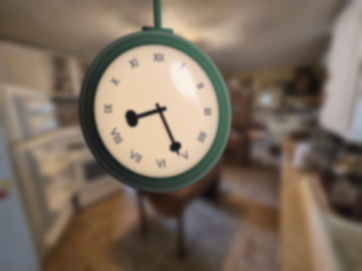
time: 8:26
